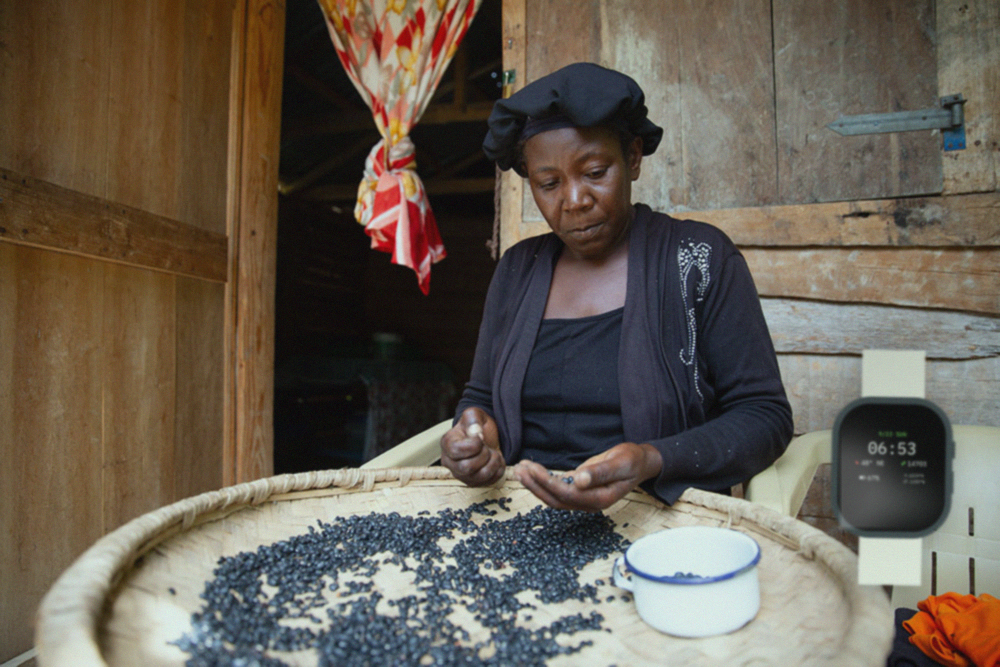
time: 6:53
